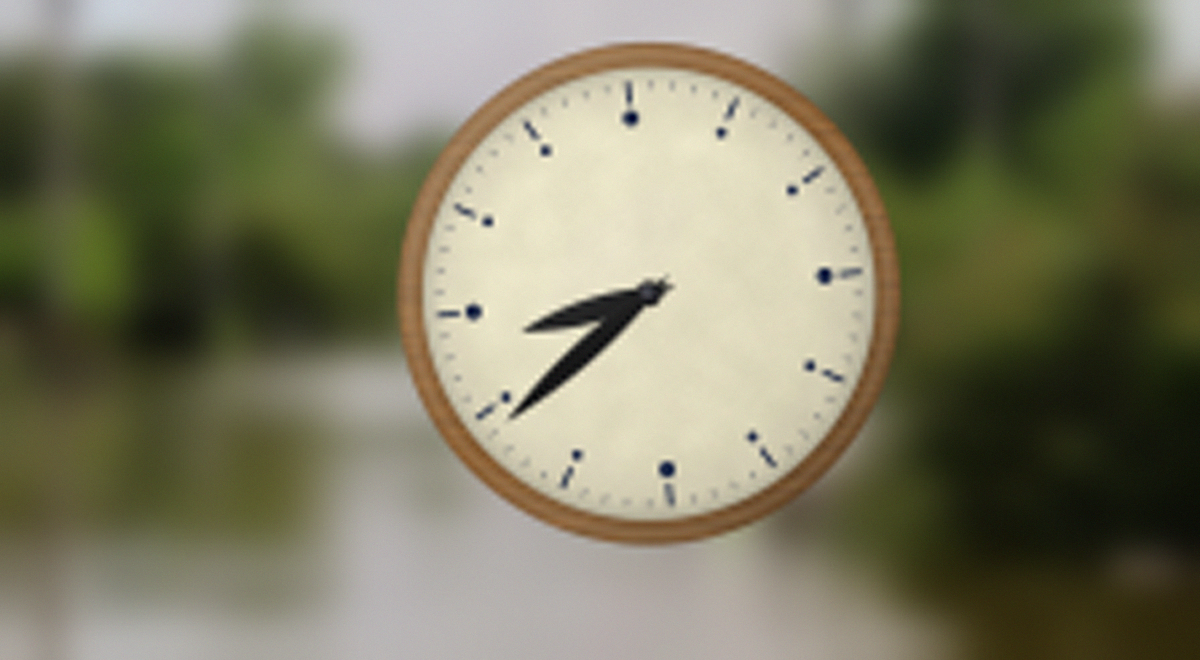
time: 8:39
